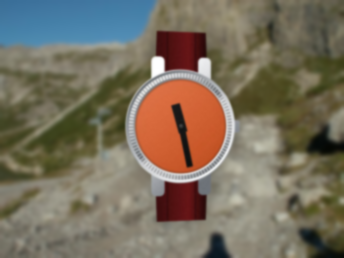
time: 11:28
